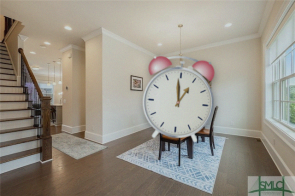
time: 12:59
